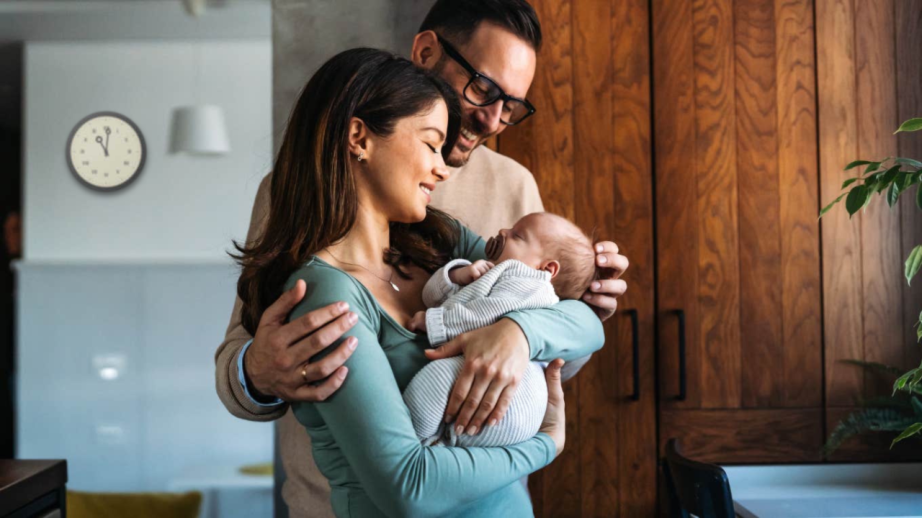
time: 11:01
